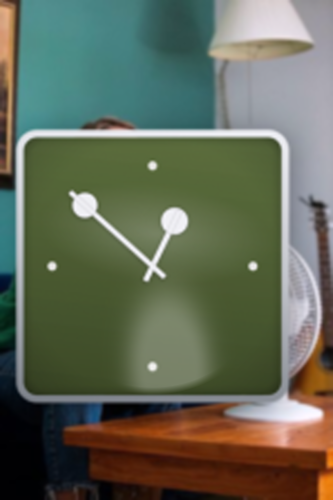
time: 12:52
